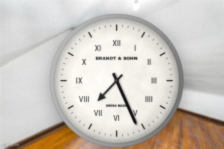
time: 7:26
